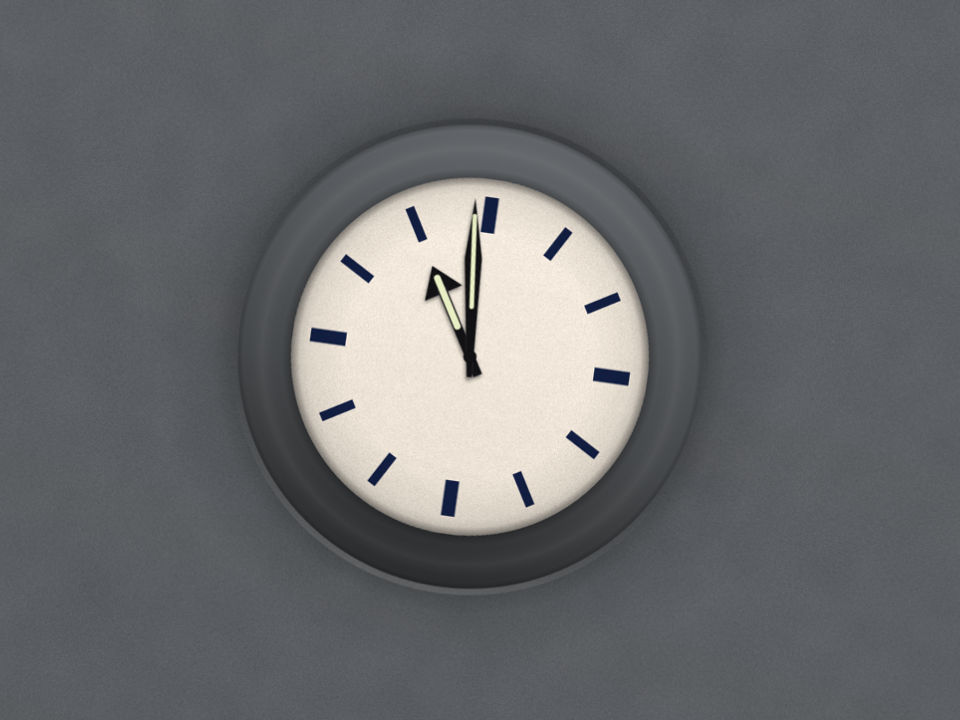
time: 10:59
